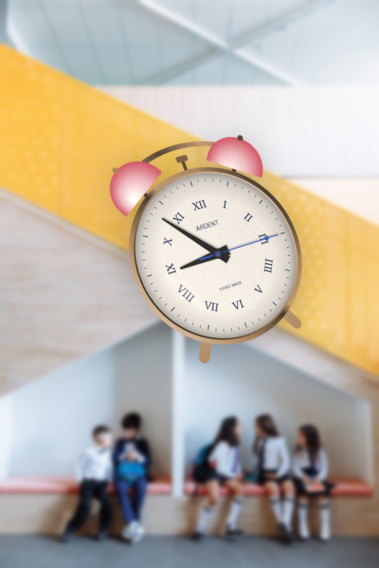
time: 8:53:15
